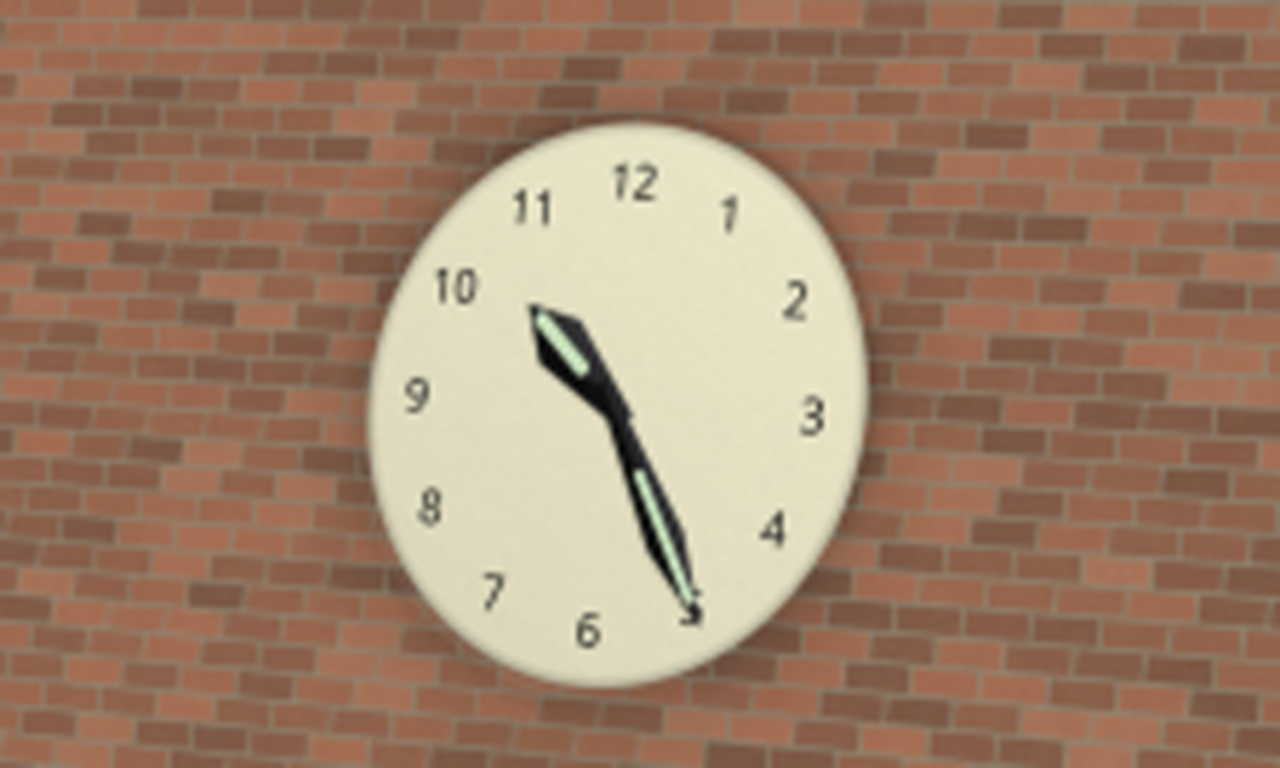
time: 10:25
